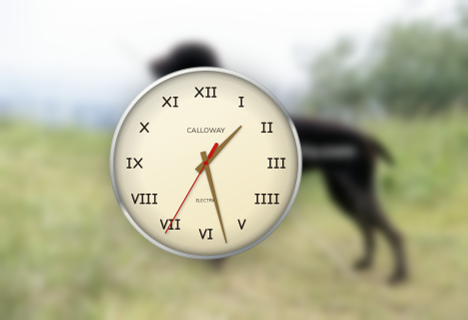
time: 1:27:35
